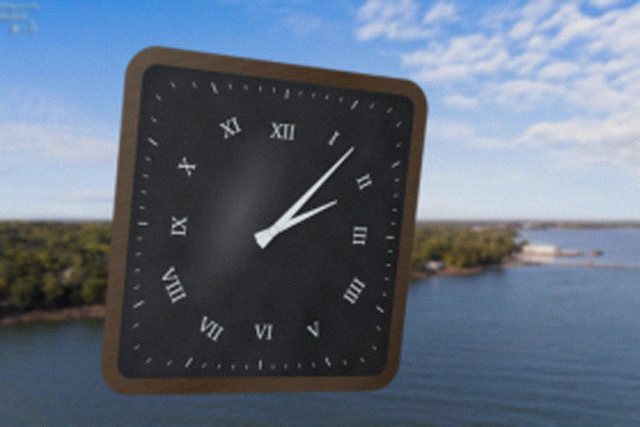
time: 2:07
